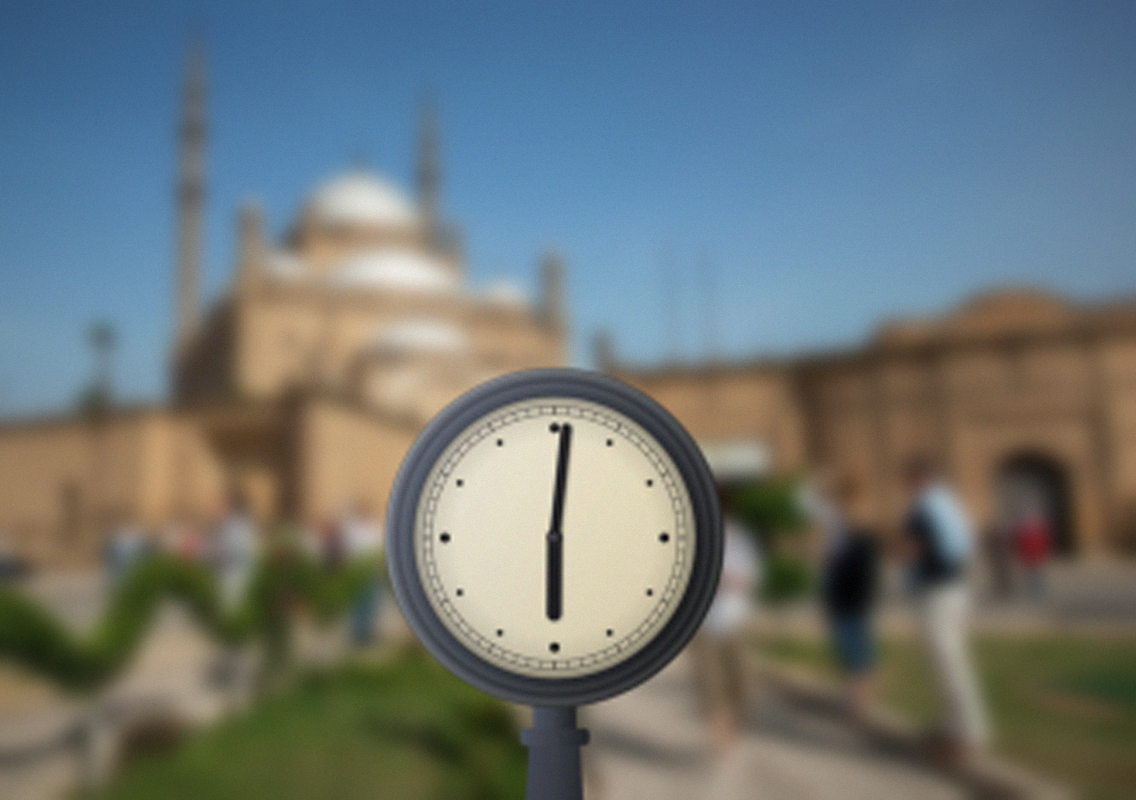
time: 6:01
